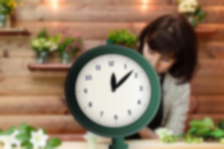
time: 12:08
